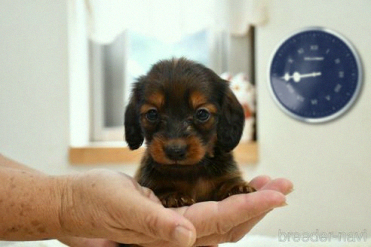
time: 8:44
